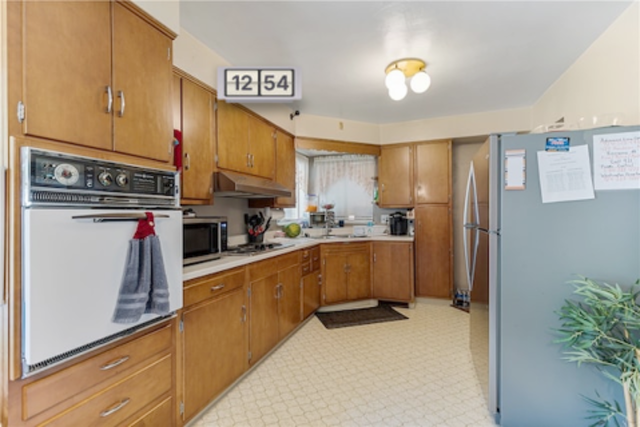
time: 12:54
